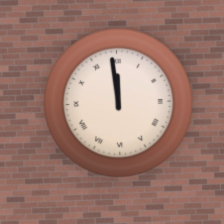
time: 11:59
